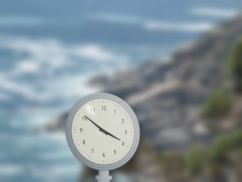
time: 3:51
